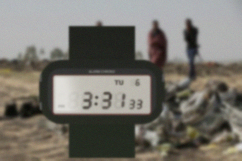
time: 3:31
